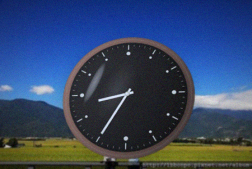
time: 8:35
